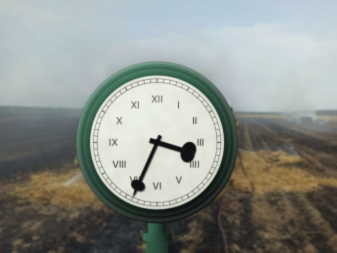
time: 3:34
